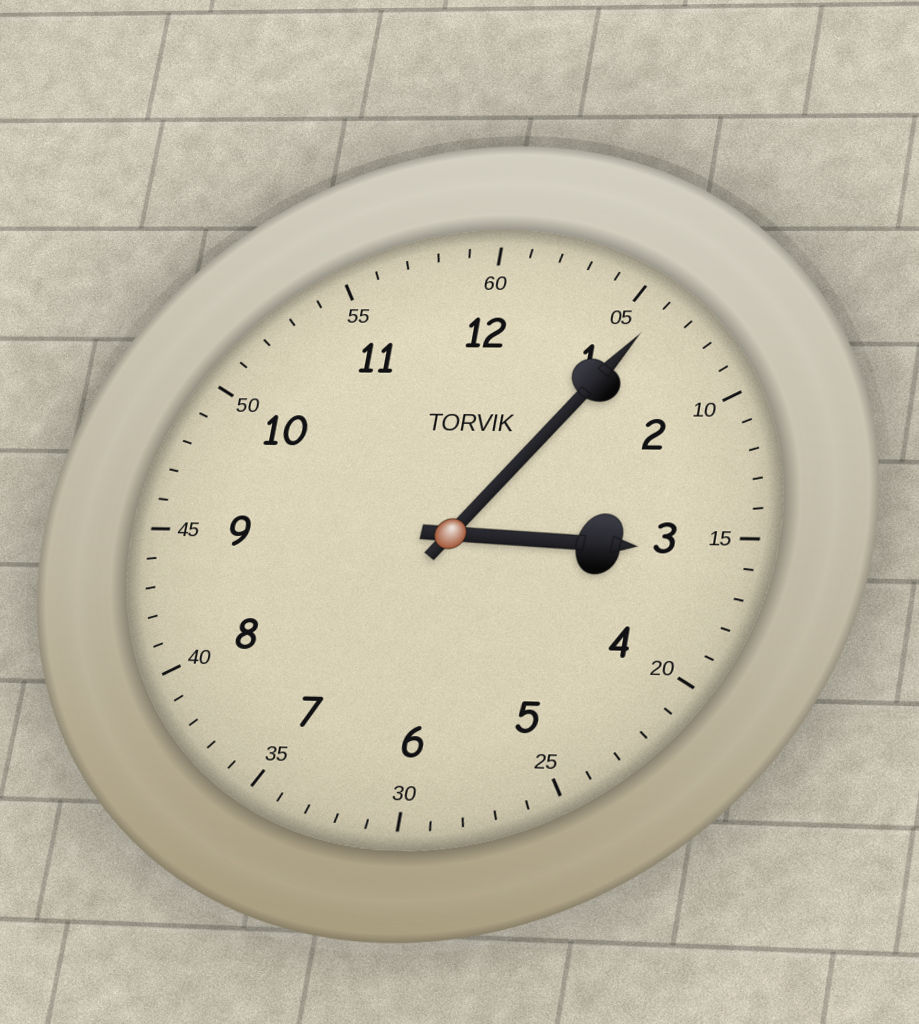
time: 3:06
